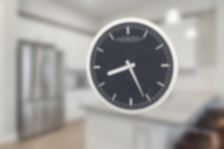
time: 8:26
